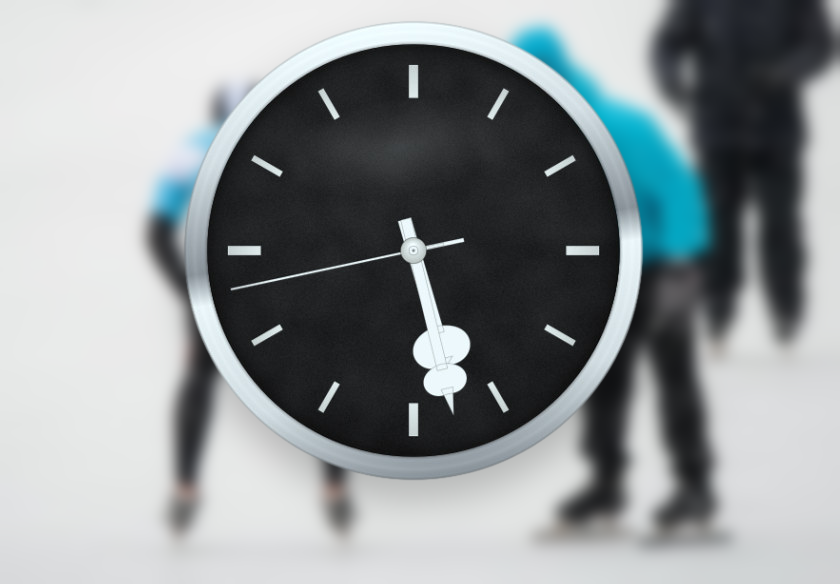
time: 5:27:43
